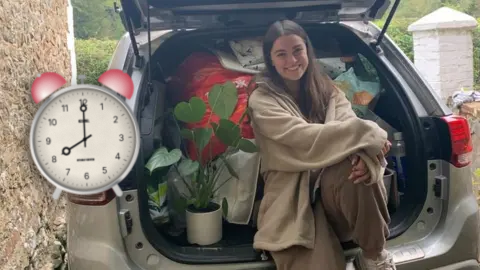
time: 8:00
